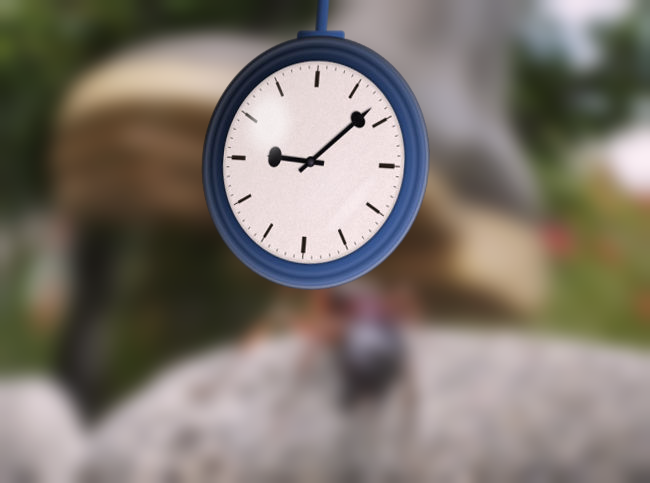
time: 9:08
